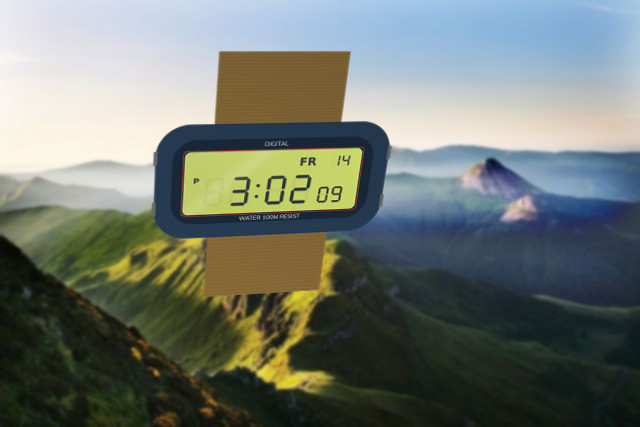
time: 3:02:09
